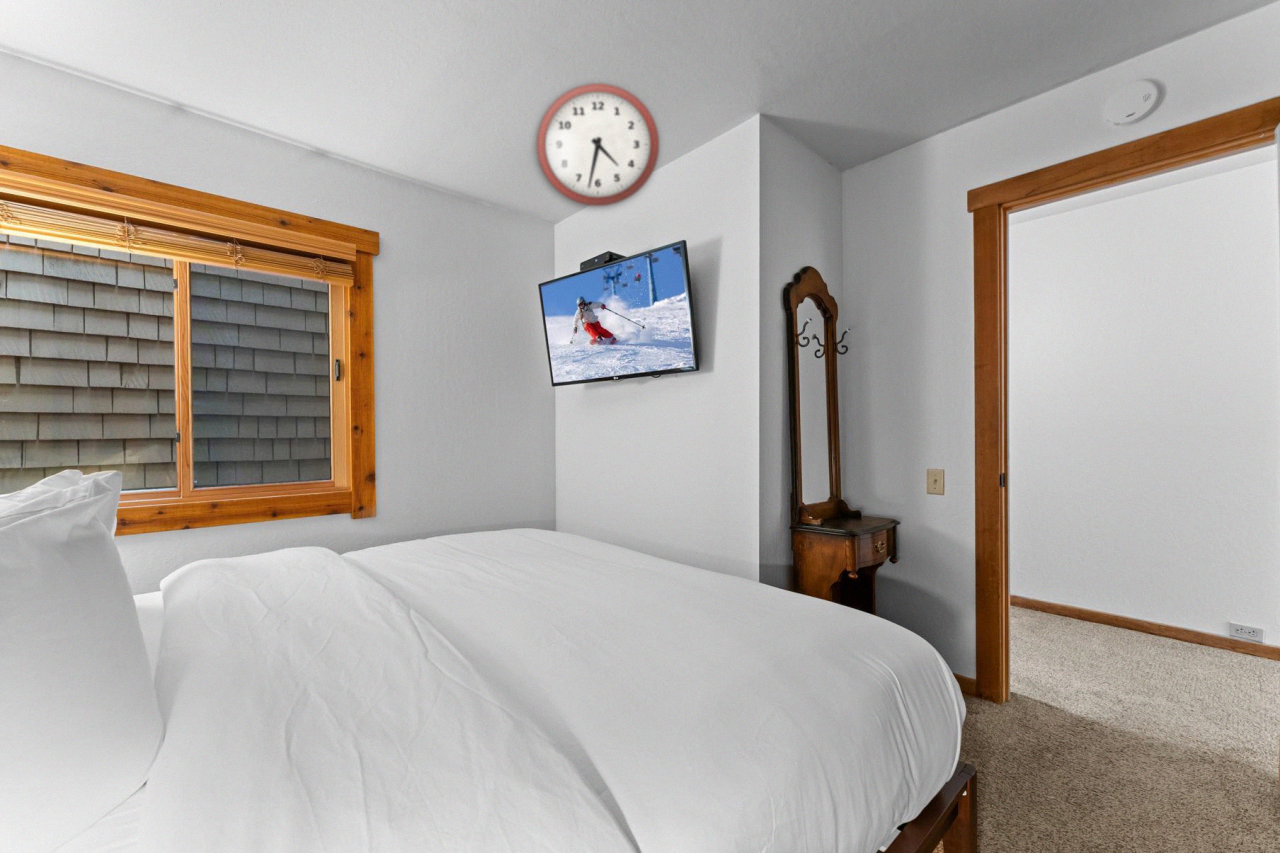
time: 4:32
